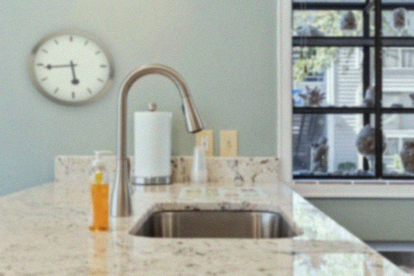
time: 5:44
